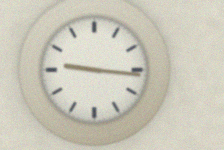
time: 9:16
